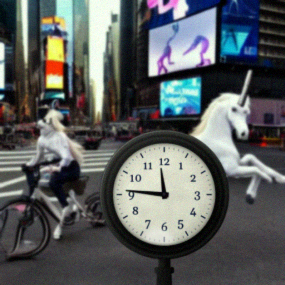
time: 11:46
